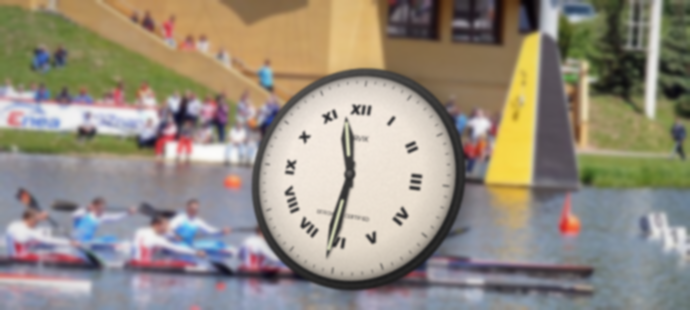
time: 11:31
